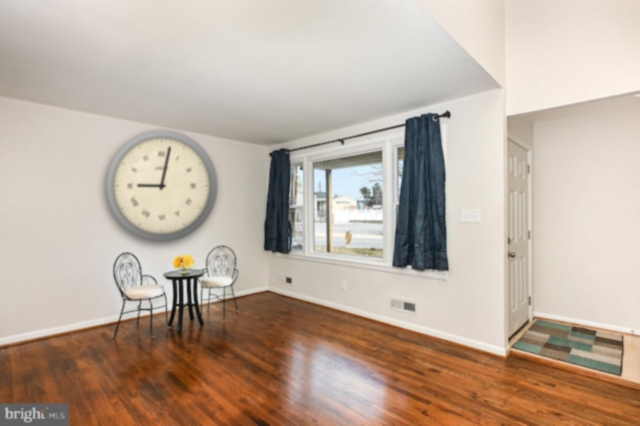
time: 9:02
